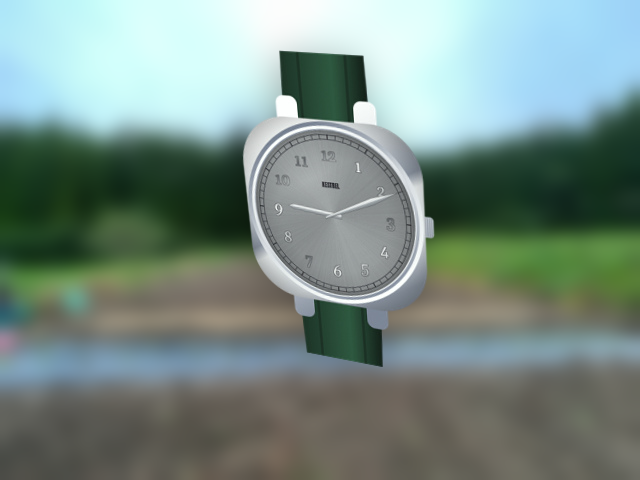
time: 9:11
